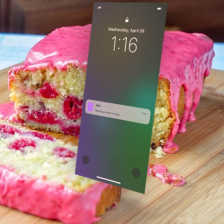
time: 1:16
